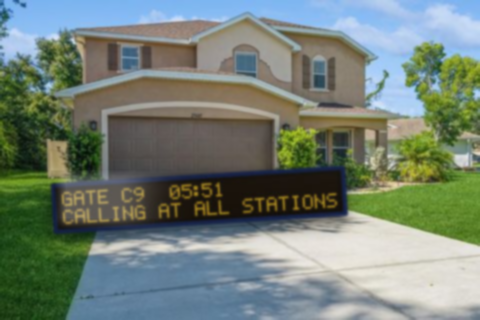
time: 5:51
